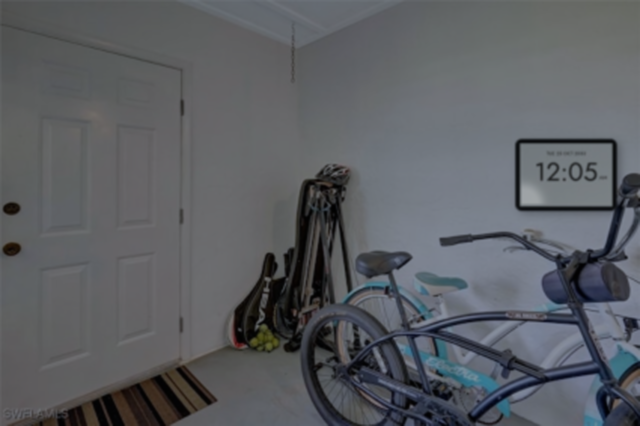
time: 12:05
